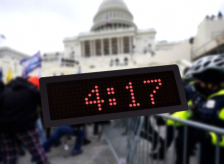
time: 4:17
